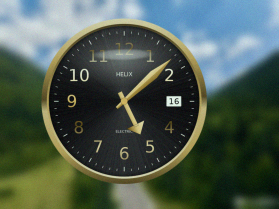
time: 5:08
